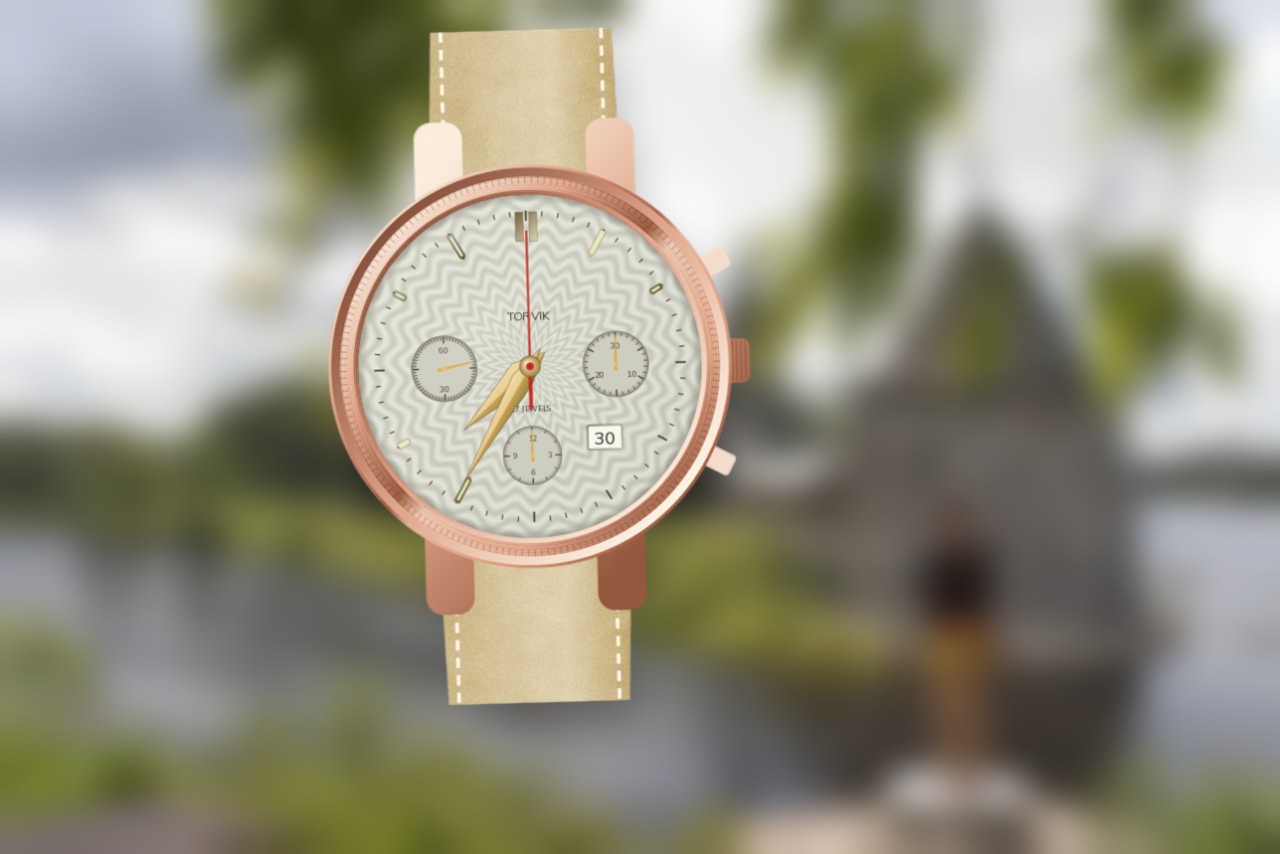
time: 7:35:13
